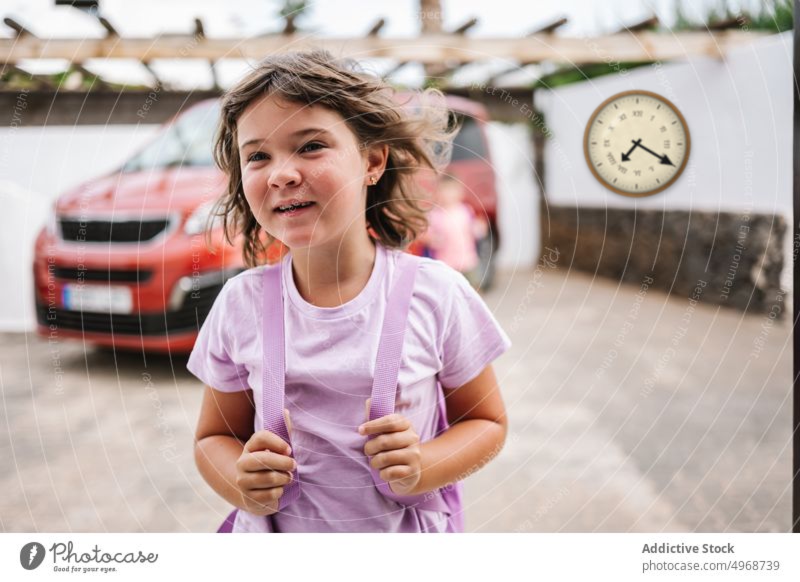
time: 7:20
